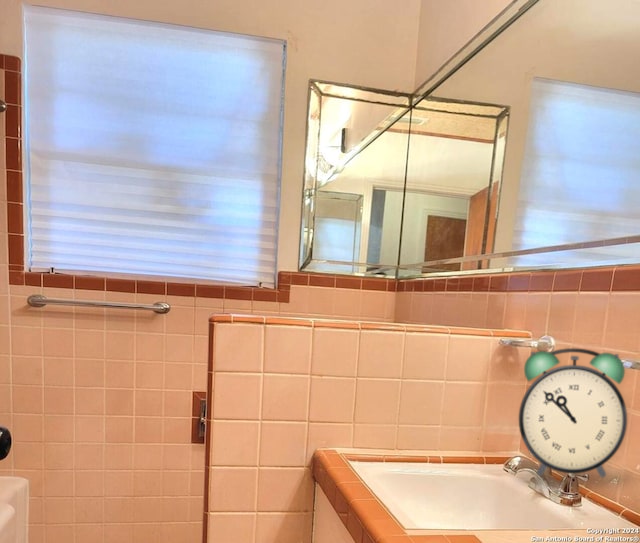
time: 10:52
